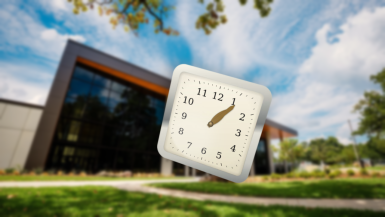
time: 1:06
